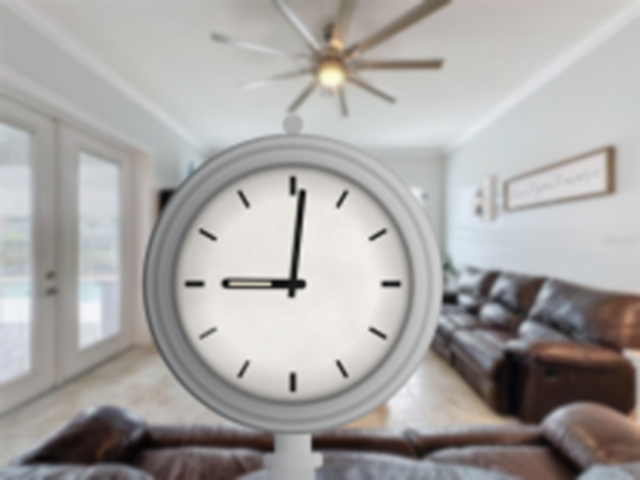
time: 9:01
